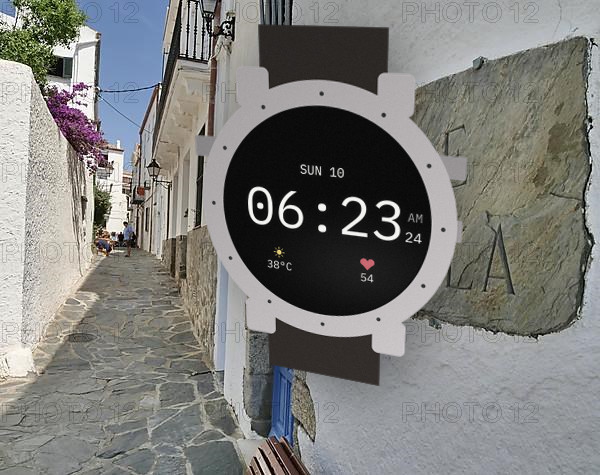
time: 6:23:24
